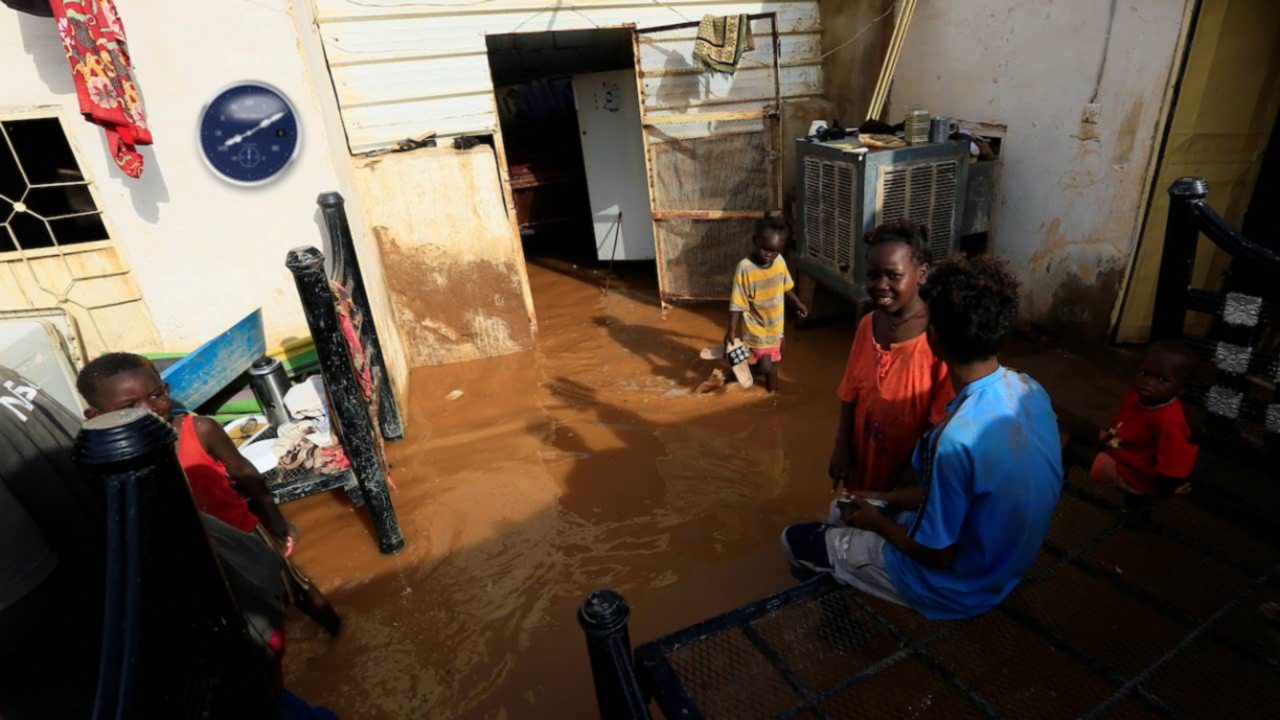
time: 8:10
